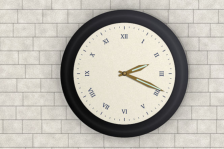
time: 2:19
